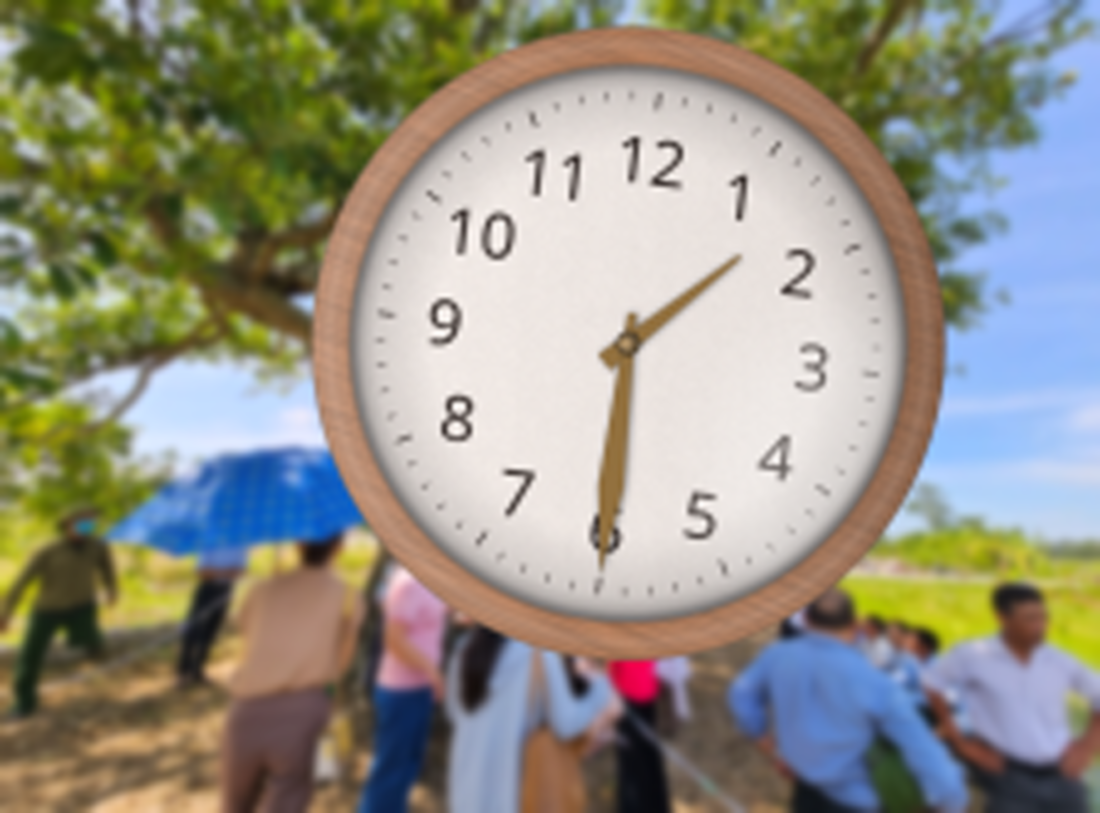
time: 1:30
